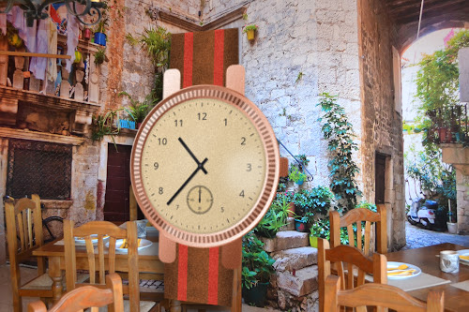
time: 10:37
